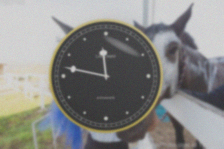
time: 11:47
